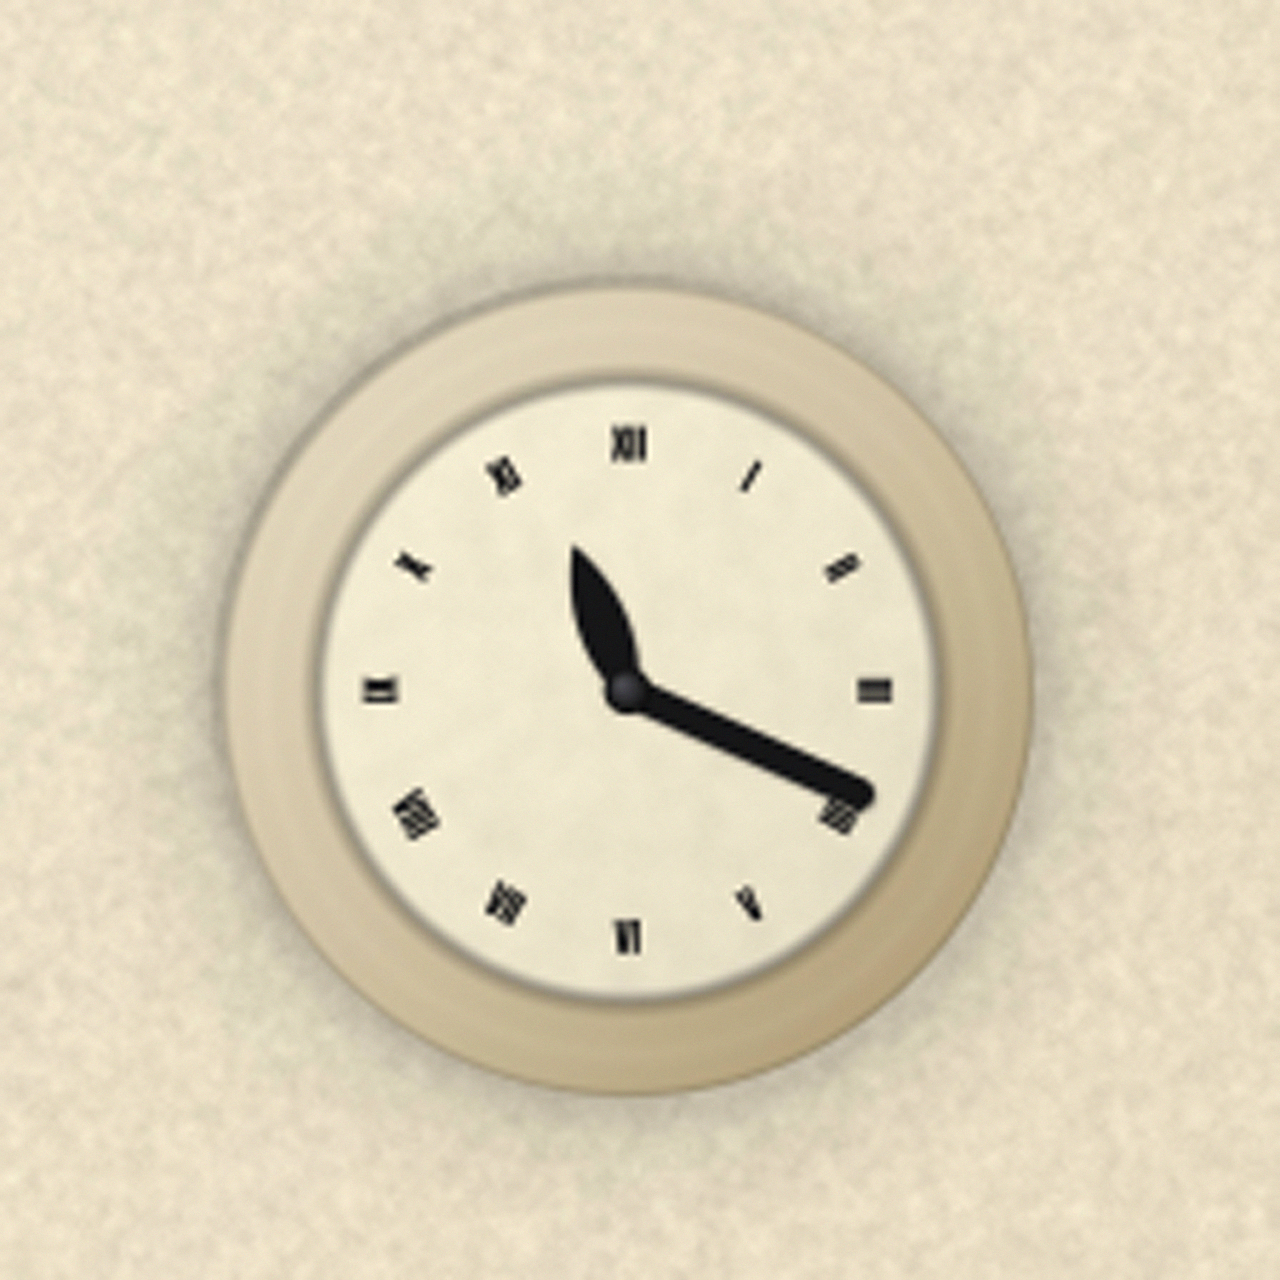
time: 11:19
